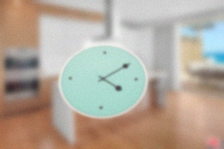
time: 4:09
